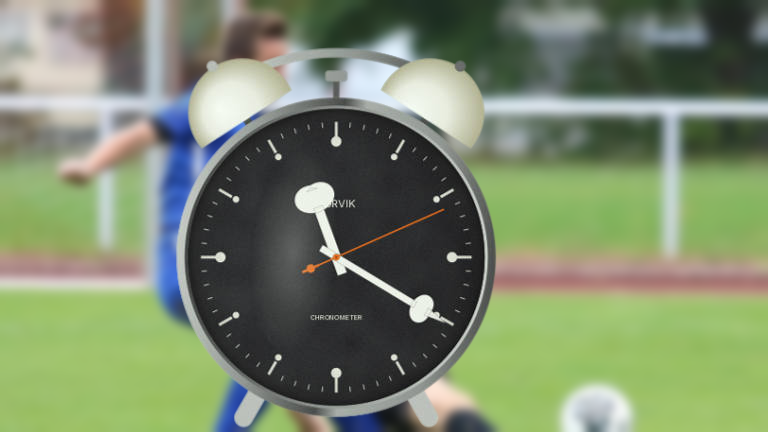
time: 11:20:11
